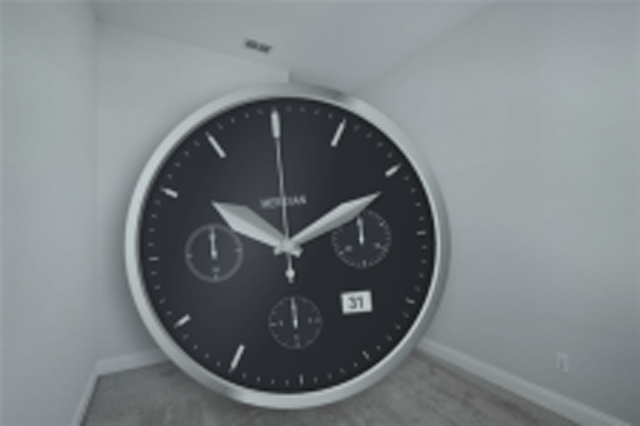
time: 10:11
